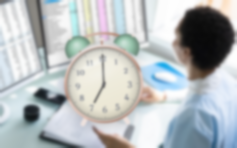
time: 7:00
